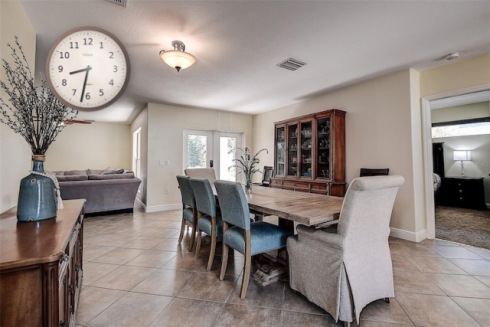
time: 8:32
